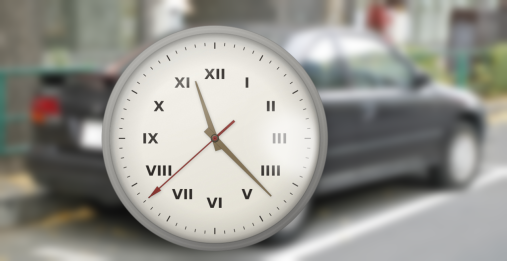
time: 11:22:38
